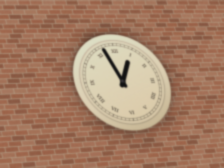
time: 12:57
